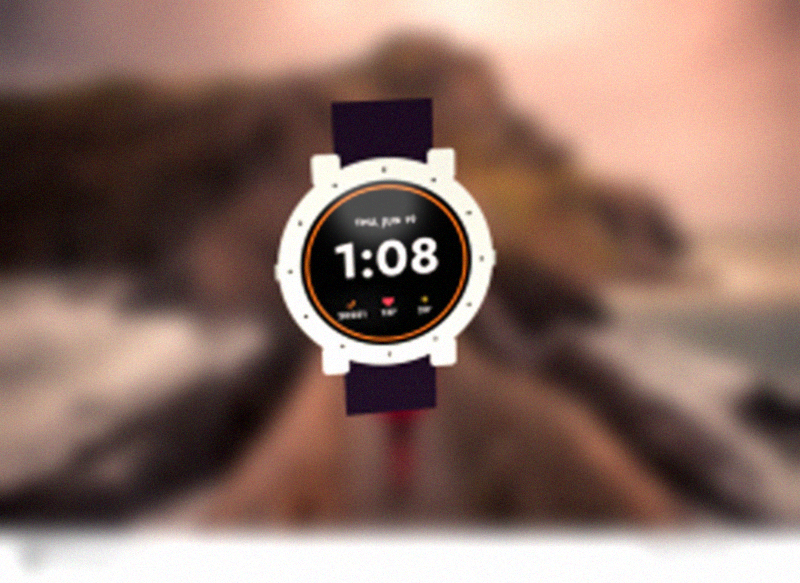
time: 1:08
